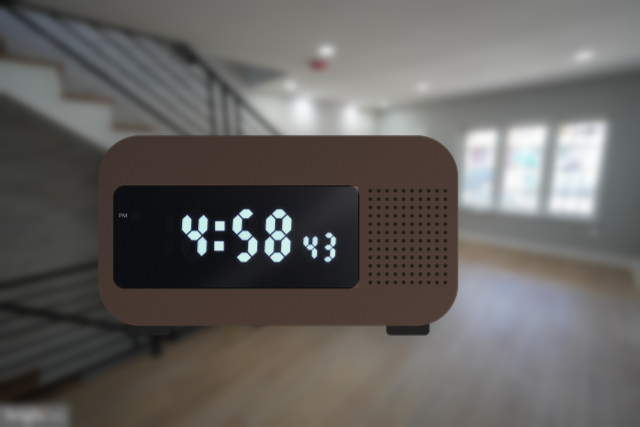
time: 4:58:43
